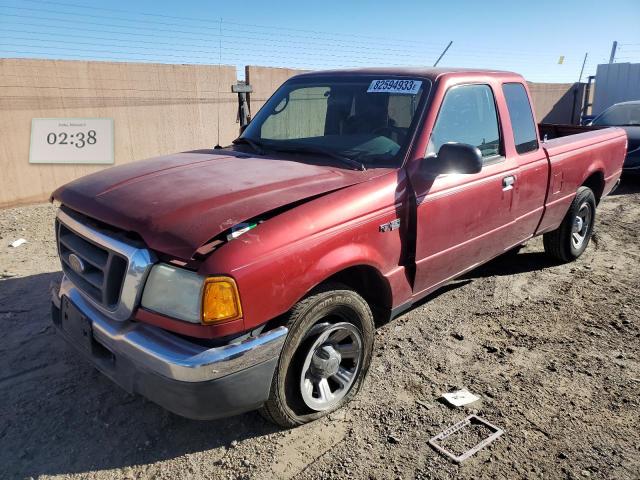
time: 2:38
